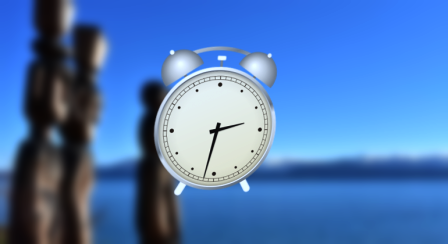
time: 2:32
